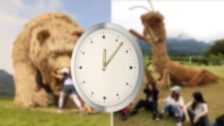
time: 12:07
